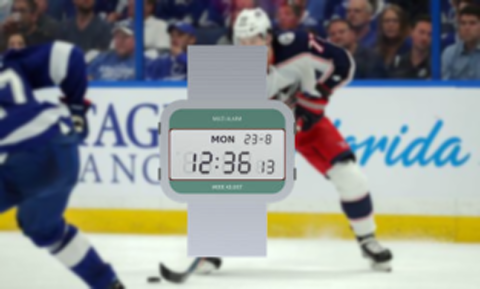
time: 12:36:13
